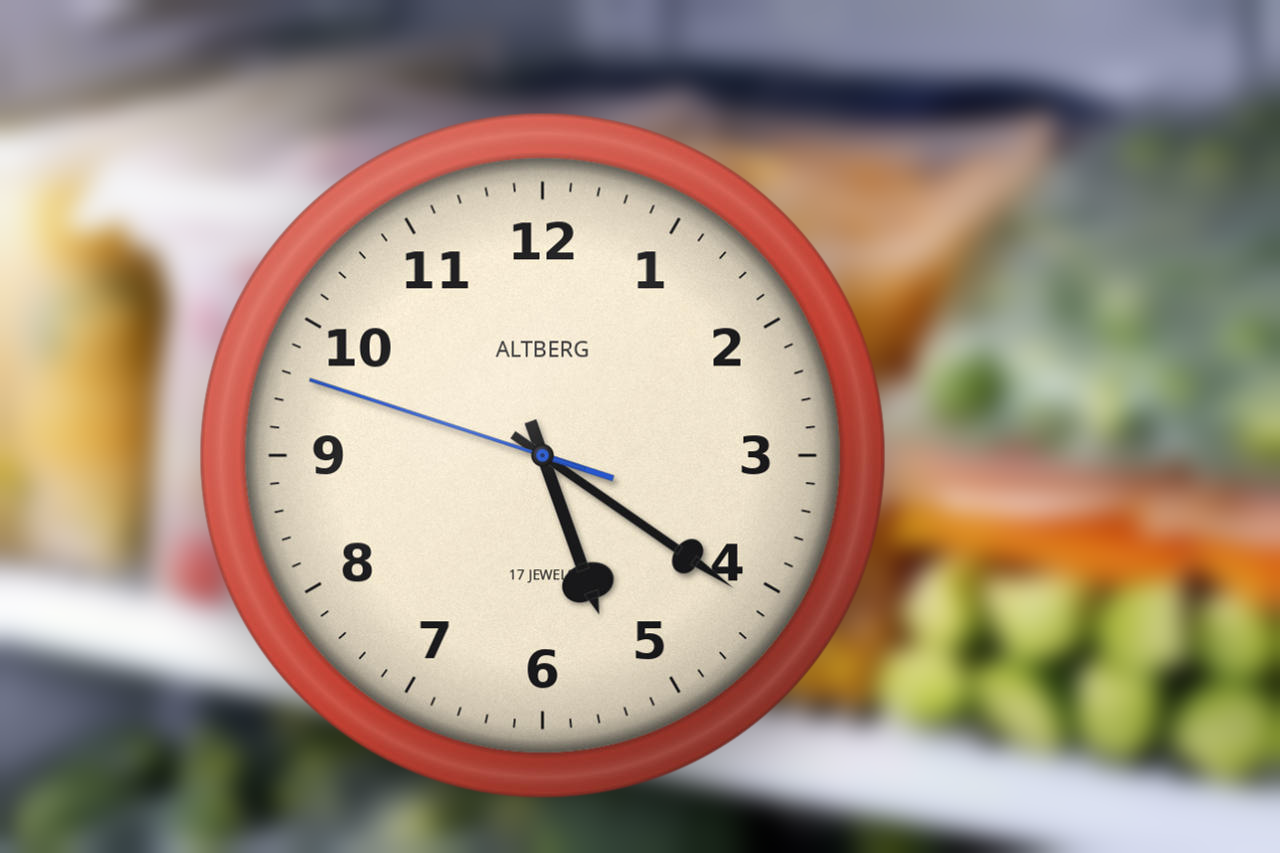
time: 5:20:48
